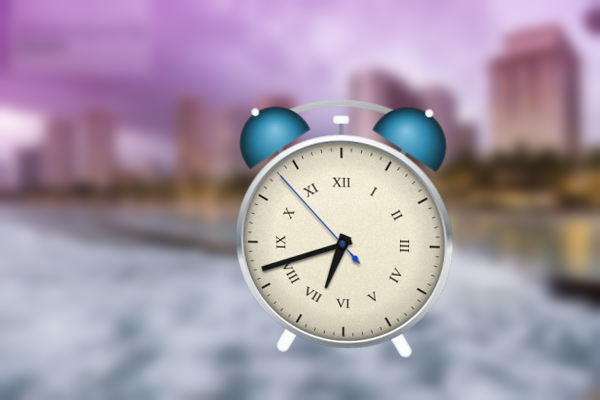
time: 6:41:53
